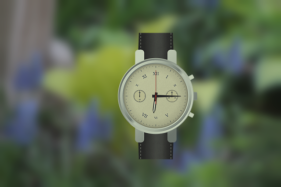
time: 6:15
